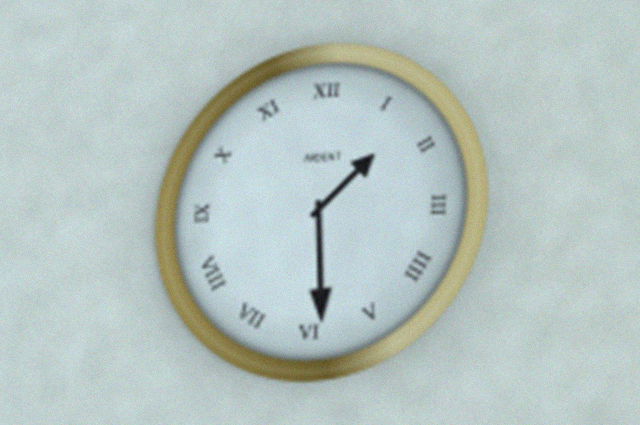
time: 1:29
